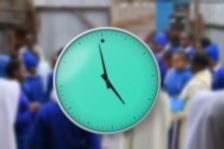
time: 4:59
